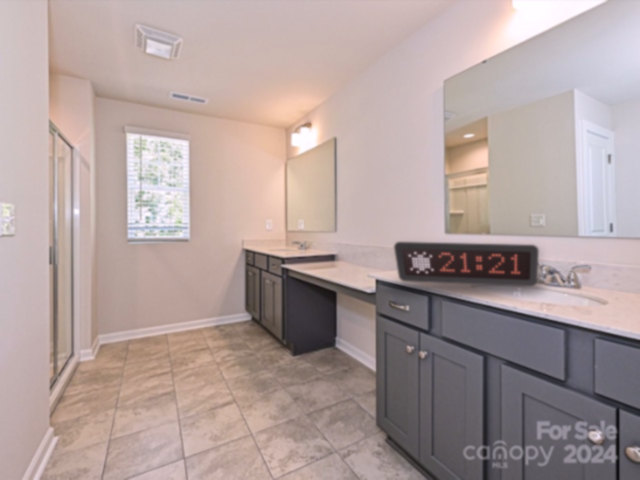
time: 21:21
